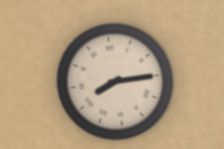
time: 8:15
